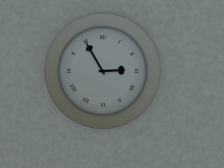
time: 2:55
